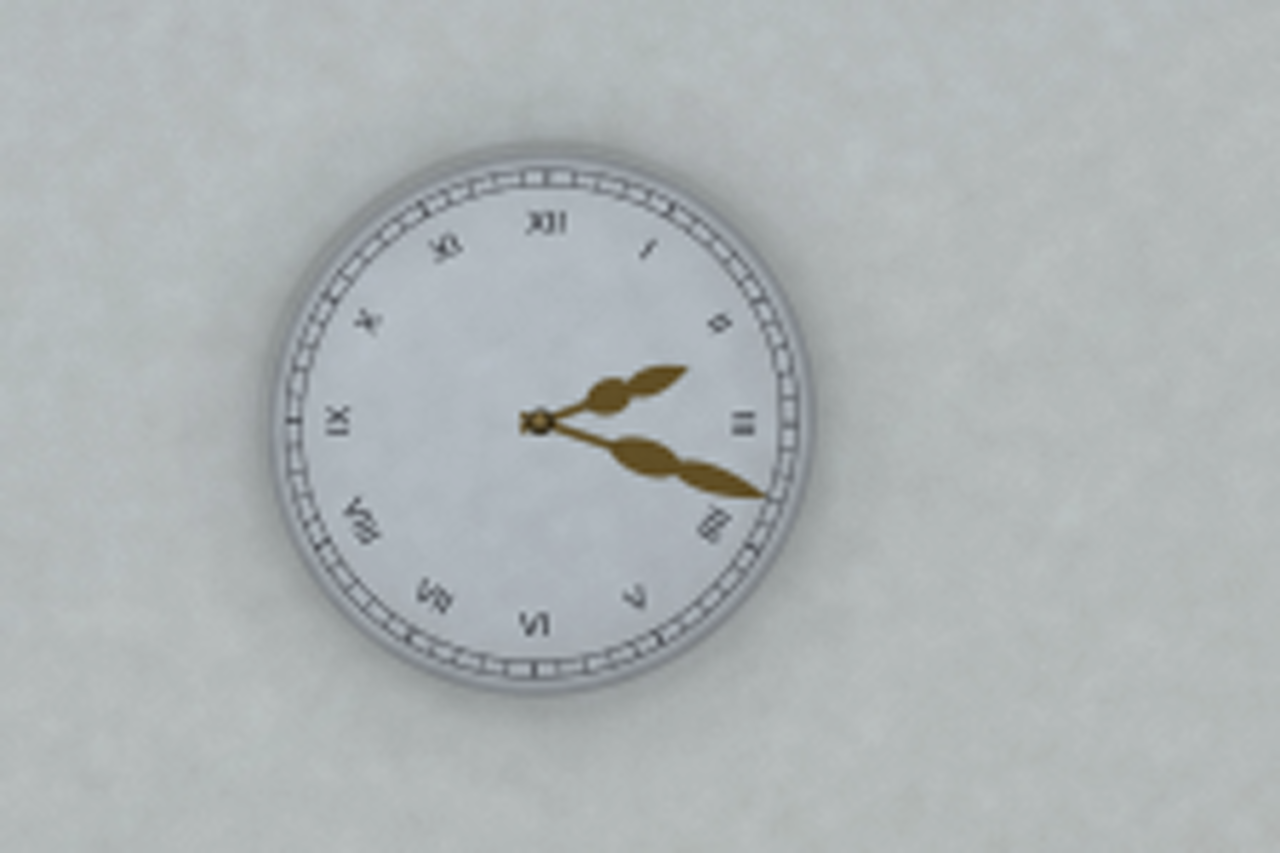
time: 2:18
